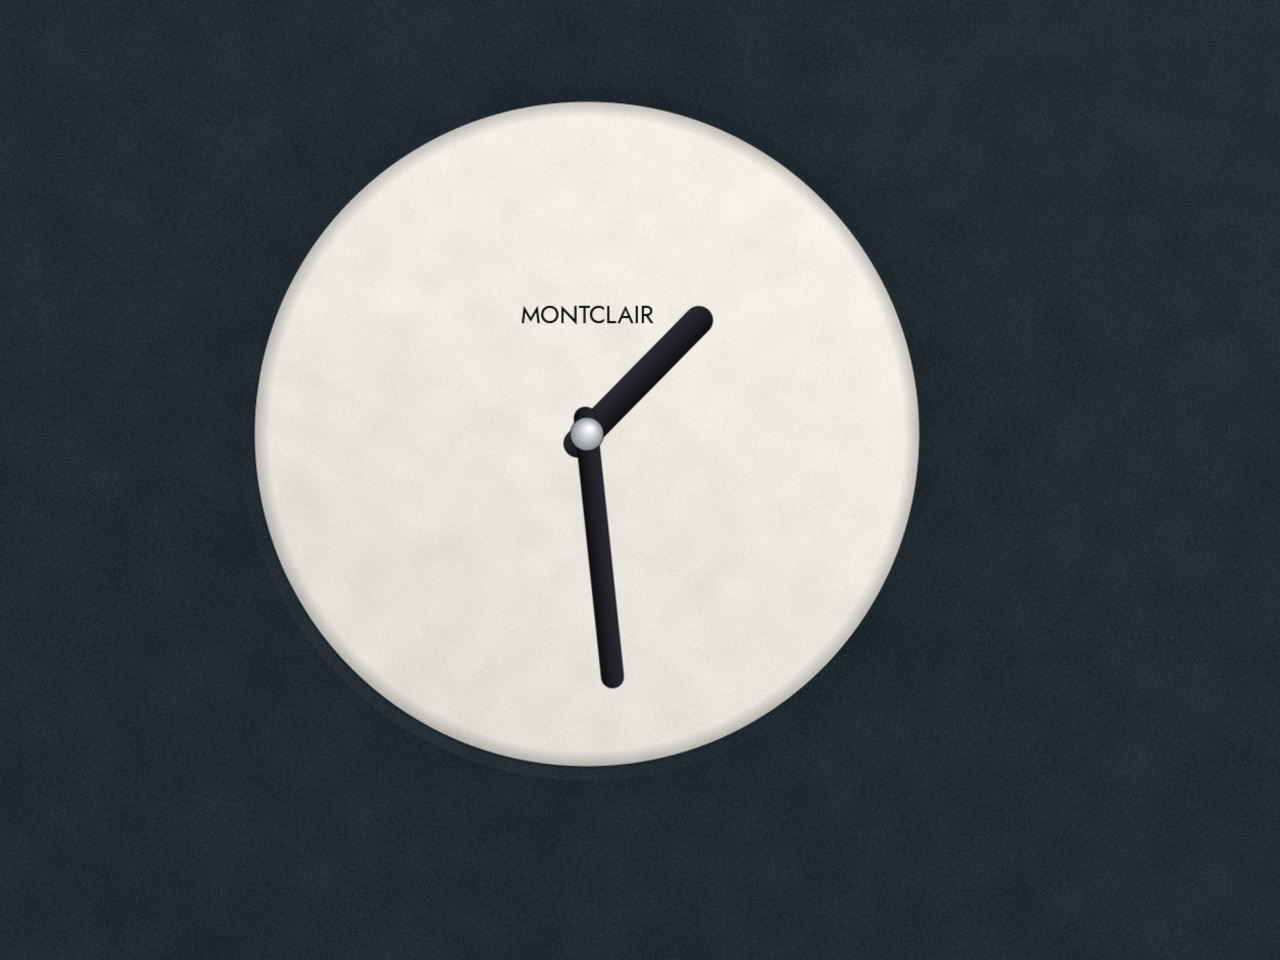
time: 1:29
